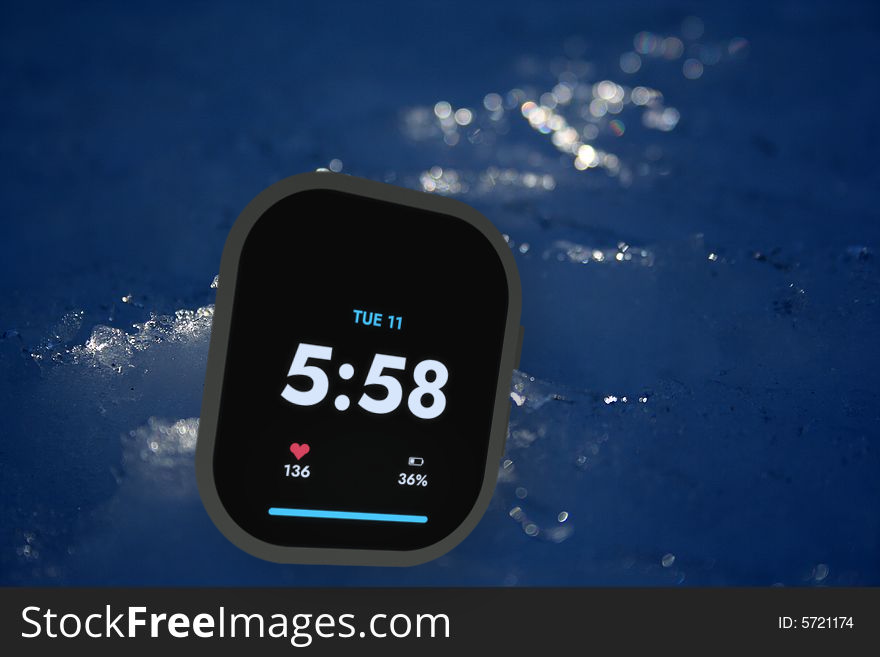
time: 5:58
